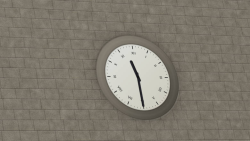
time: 11:30
